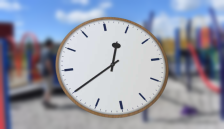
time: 12:40
